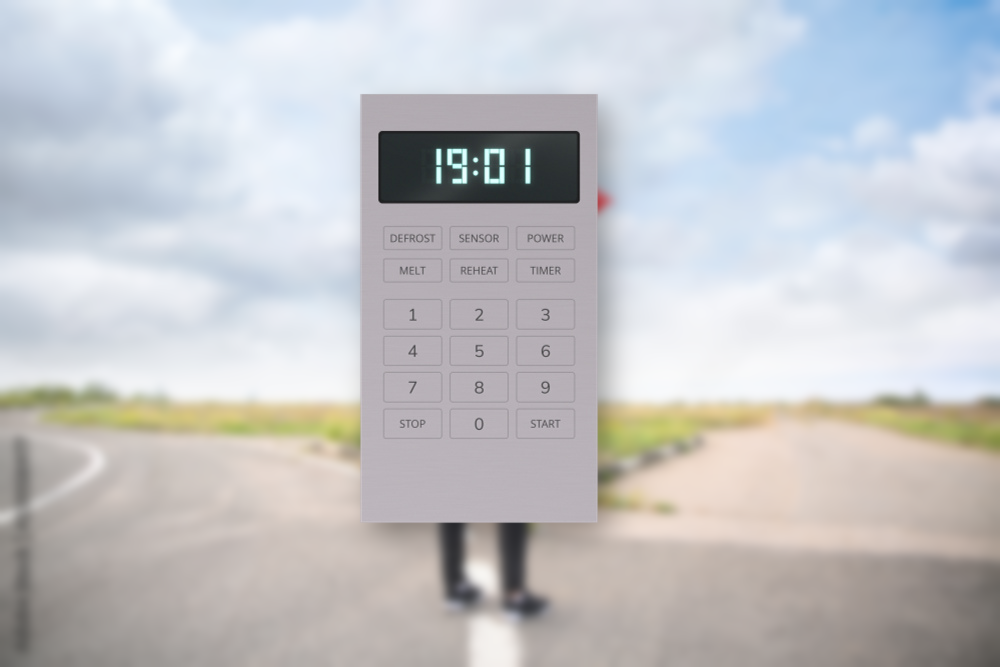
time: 19:01
